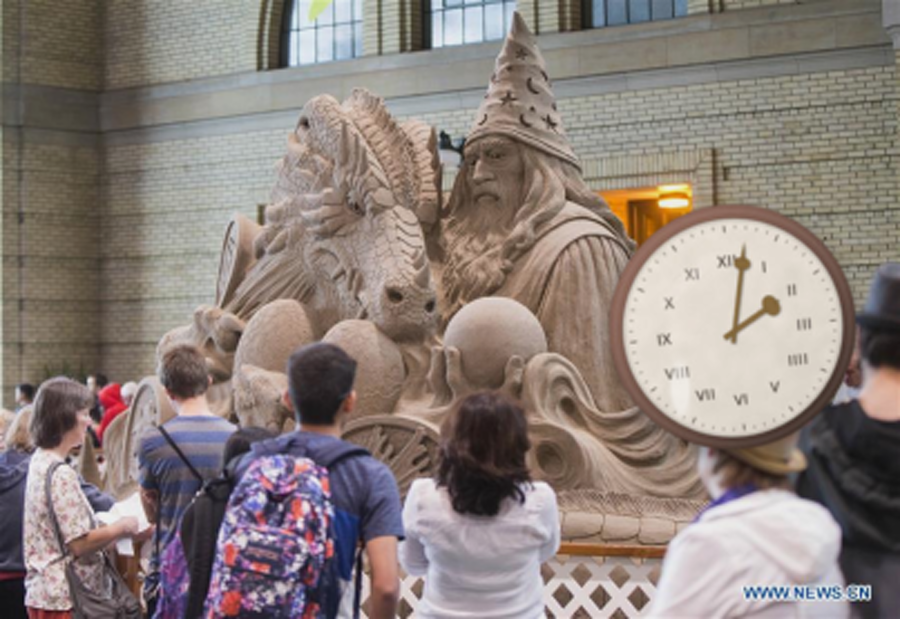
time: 2:02
